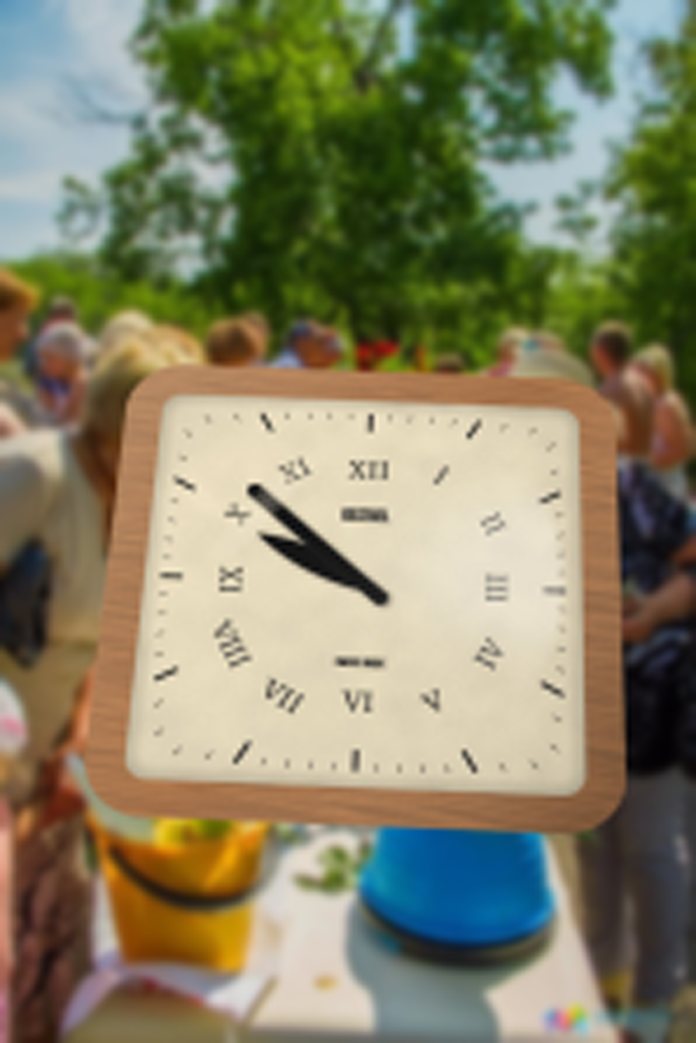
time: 9:52
